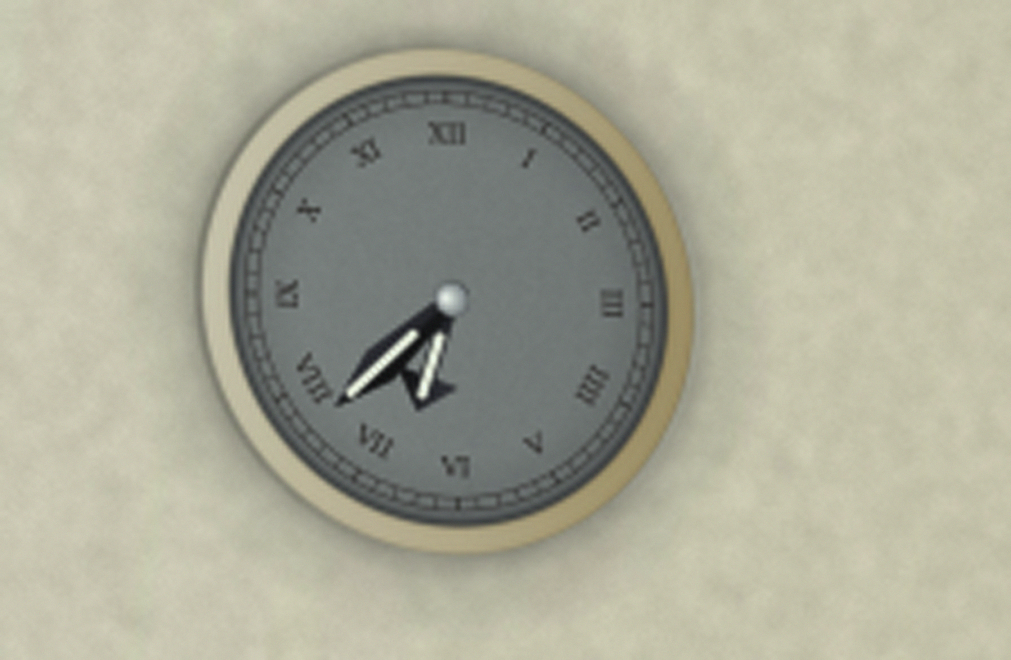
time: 6:38
